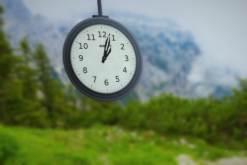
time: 1:03
